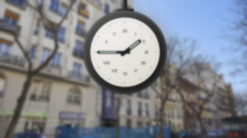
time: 1:45
